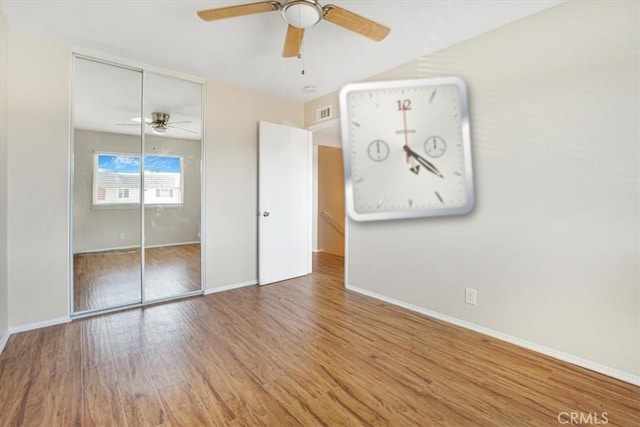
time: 5:22
